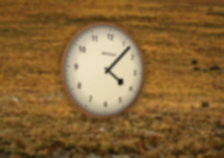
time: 4:07
